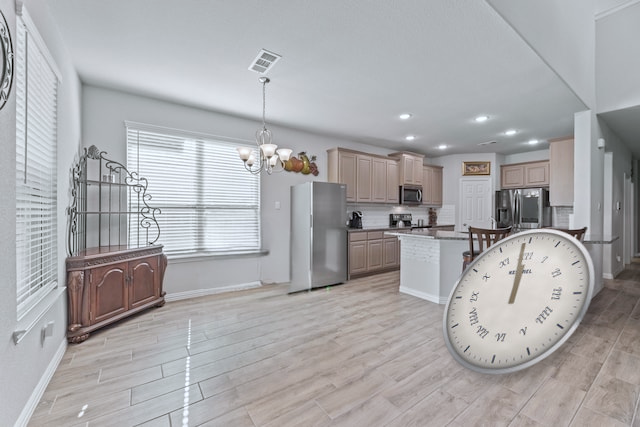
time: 11:59
